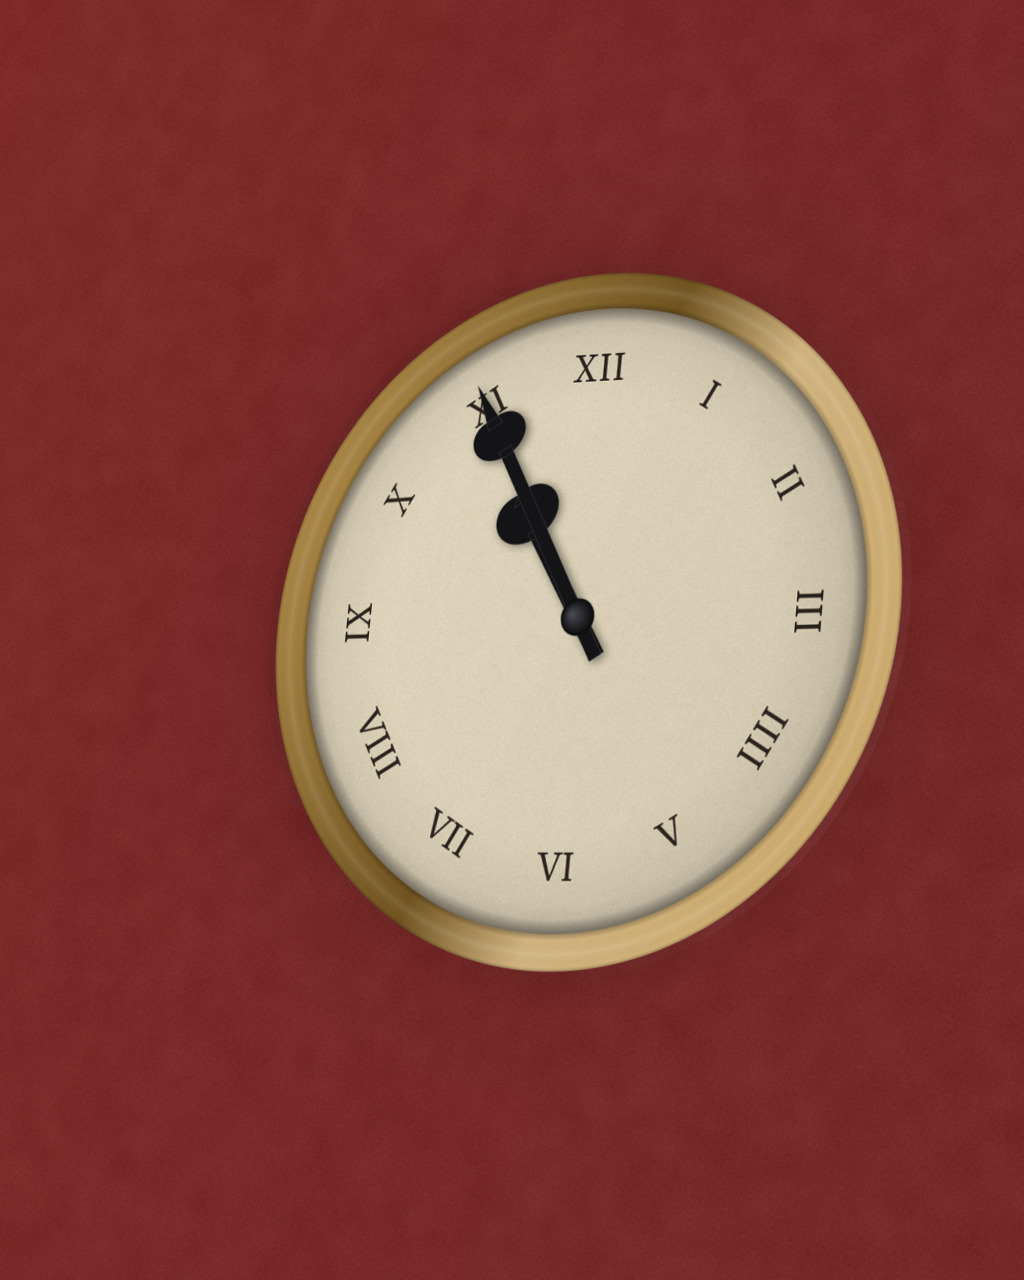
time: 10:55
